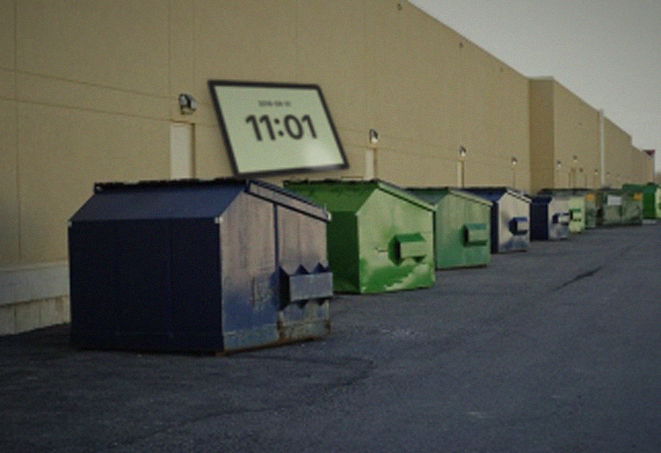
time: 11:01
